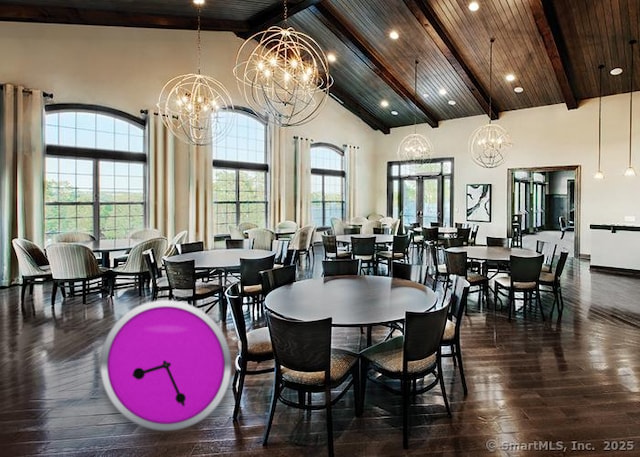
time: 8:26
